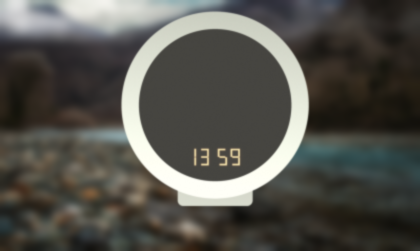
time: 13:59
